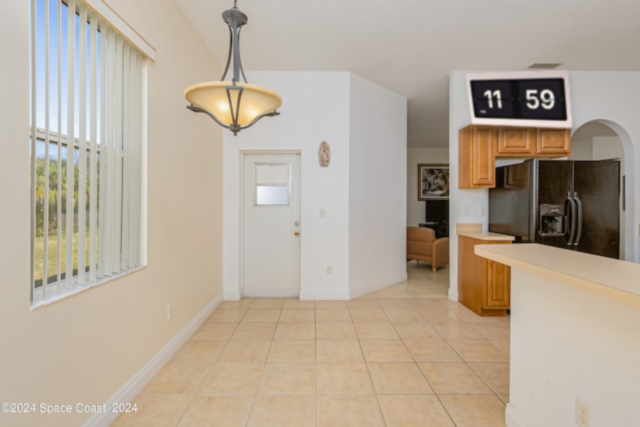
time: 11:59
